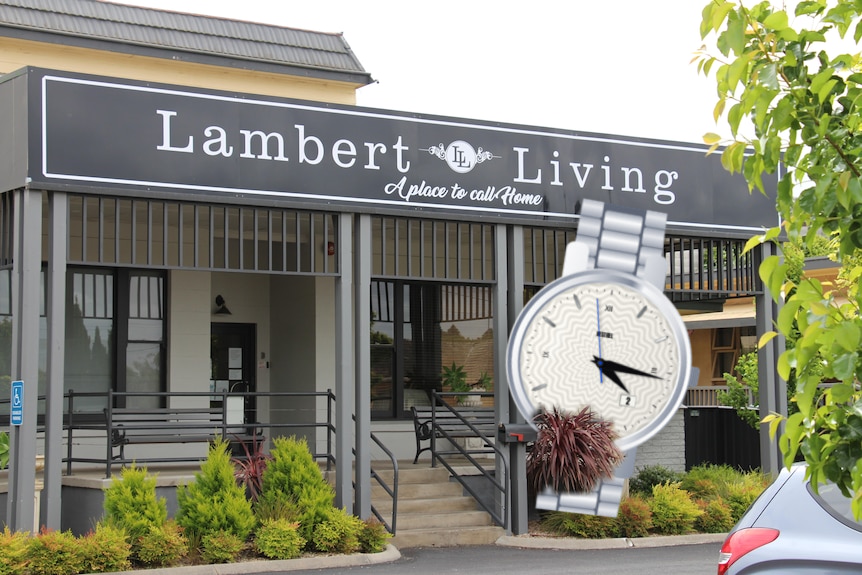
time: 4:15:58
